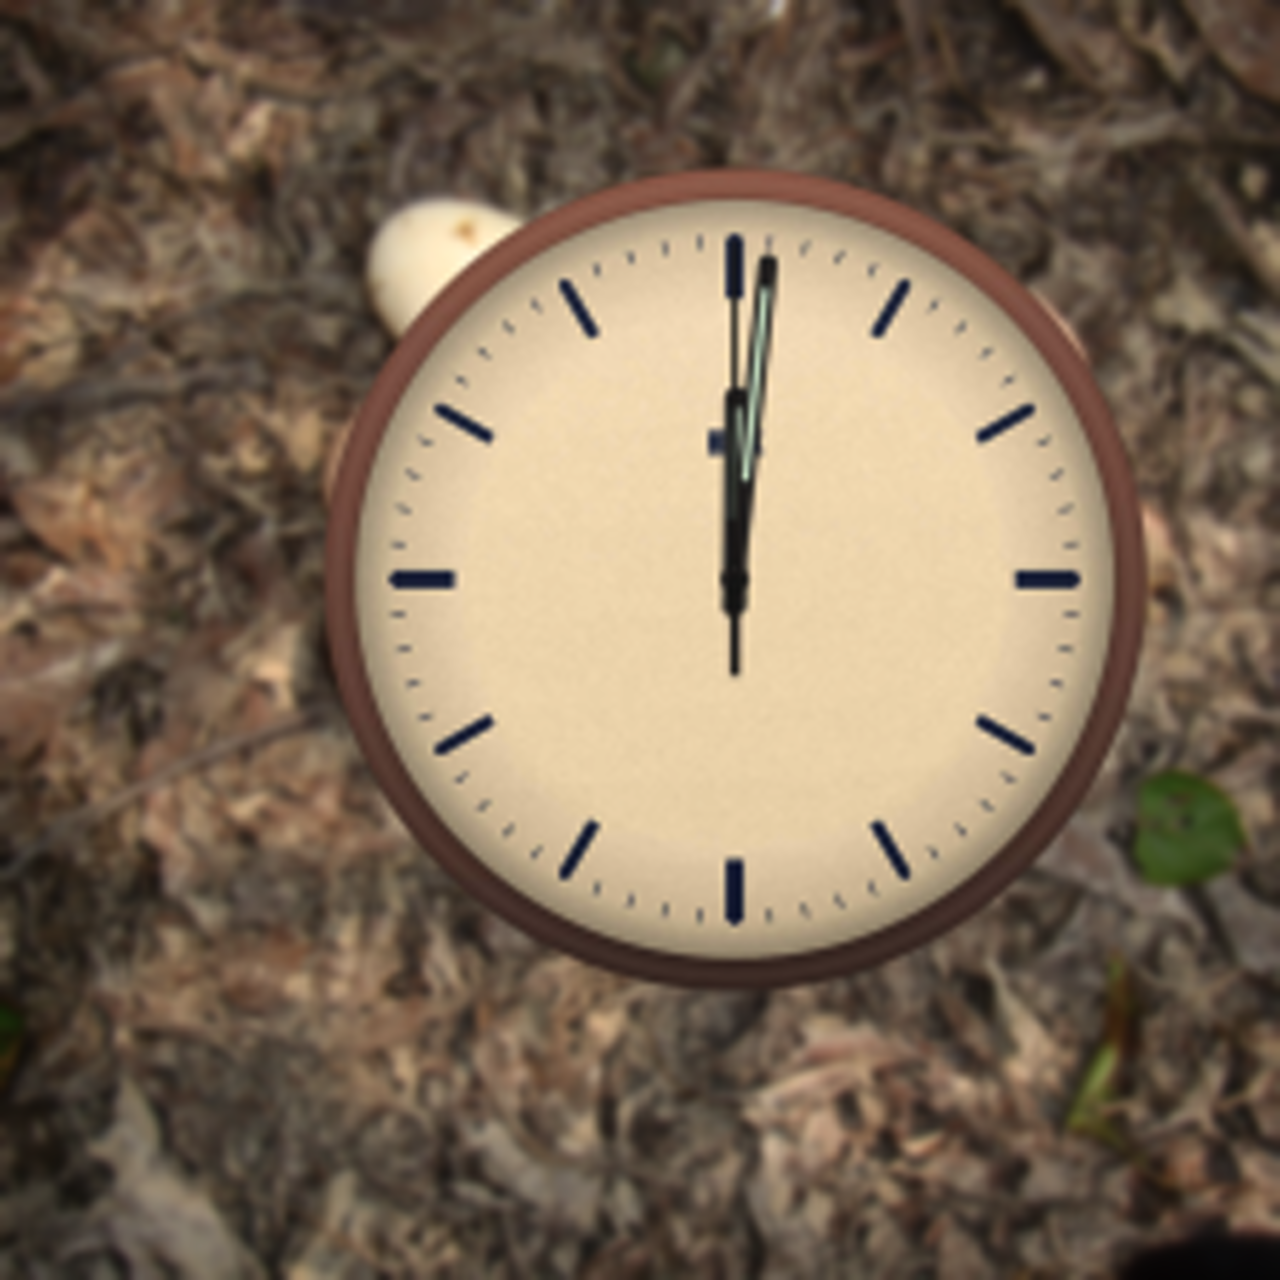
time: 12:01:00
